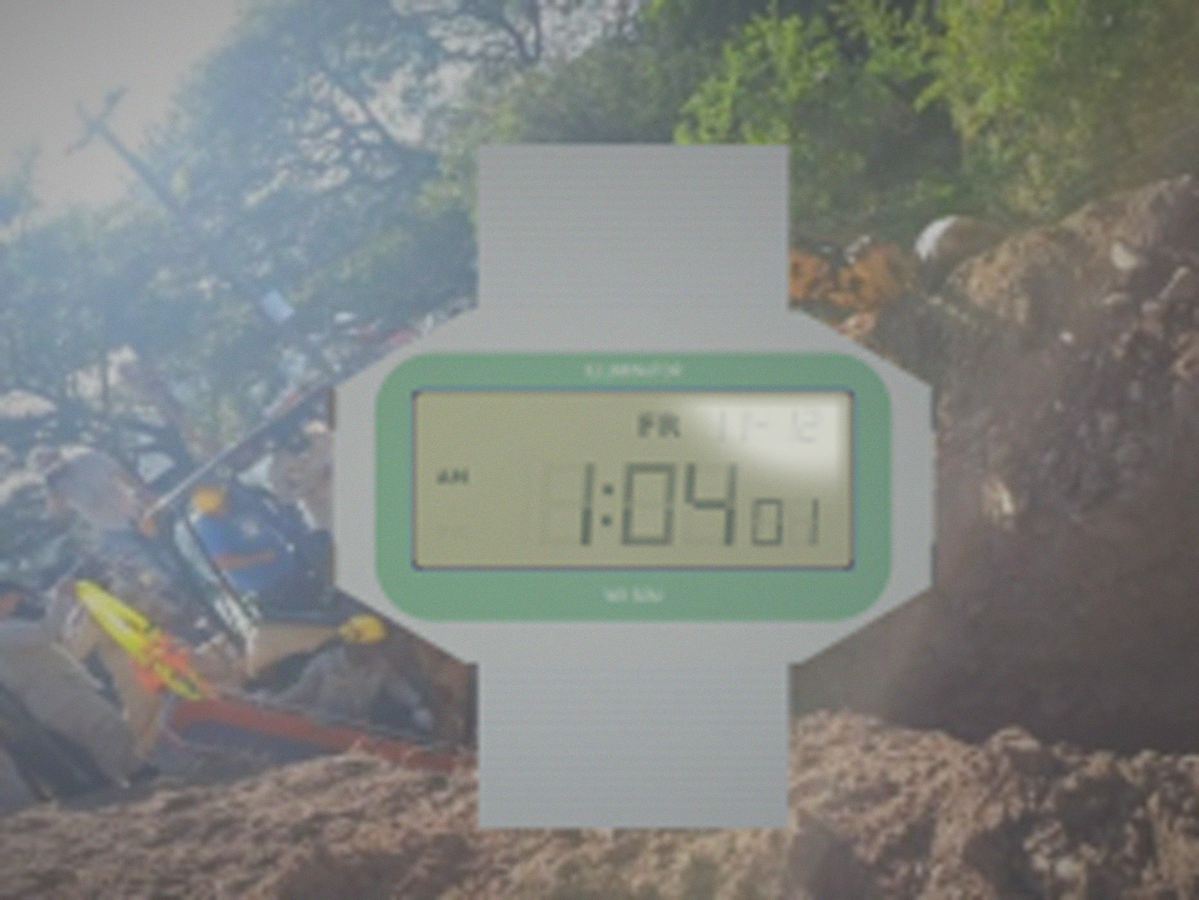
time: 1:04:01
